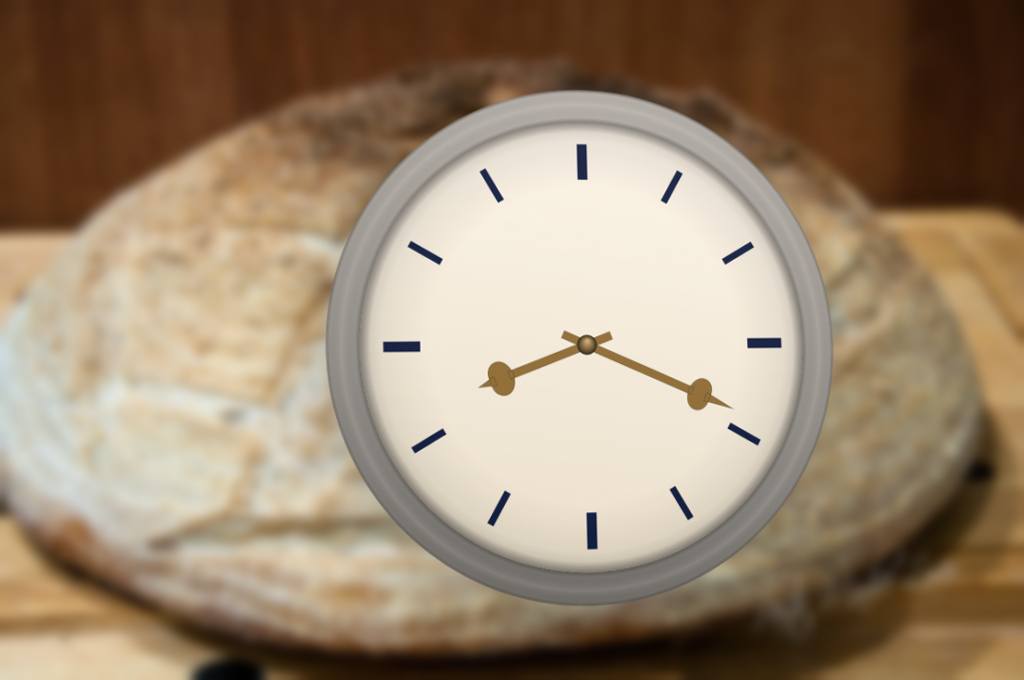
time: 8:19
